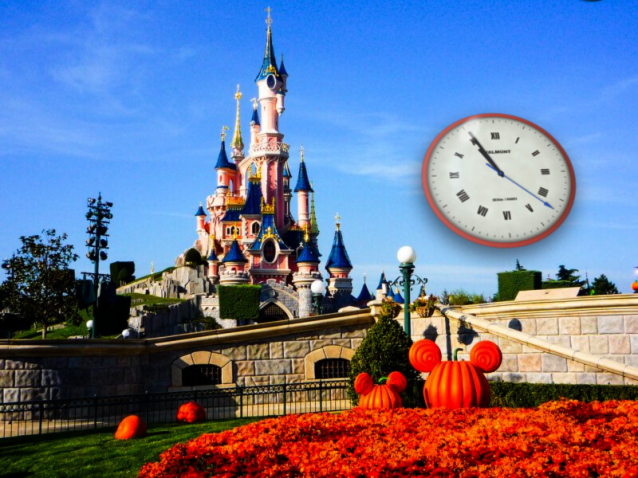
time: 10:55:22
